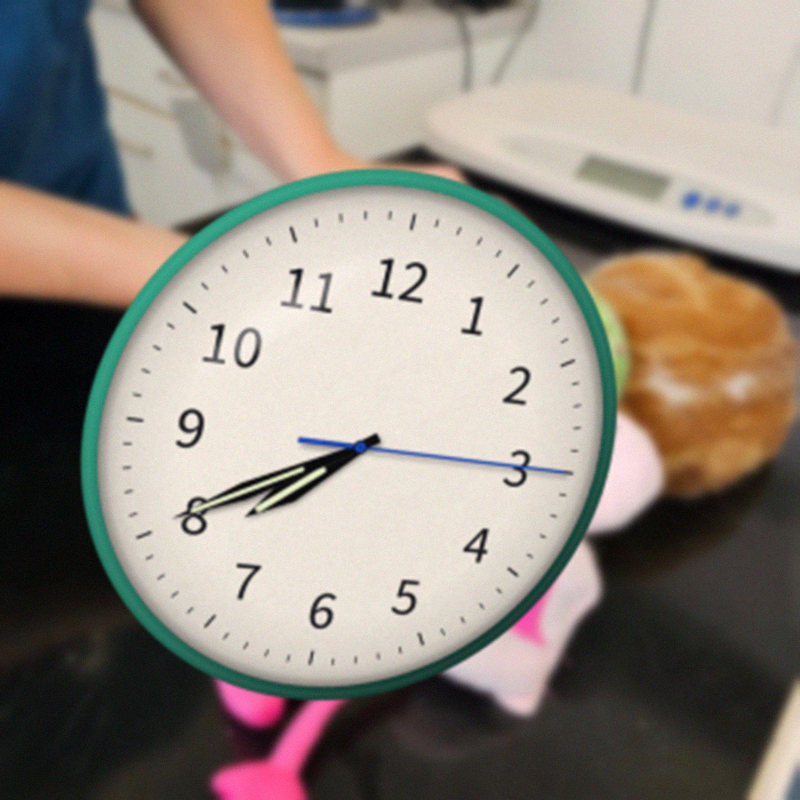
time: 7:40:15
